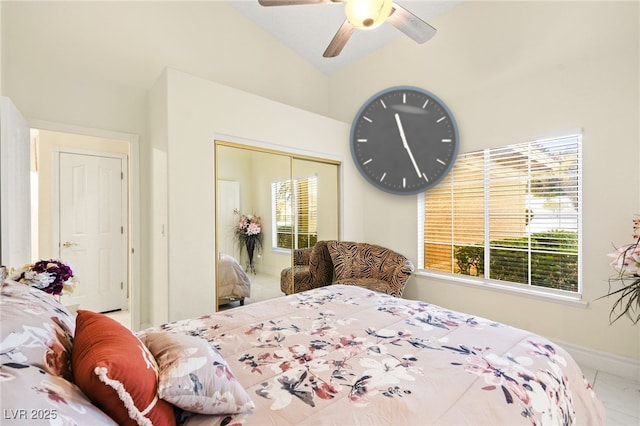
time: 11:26
